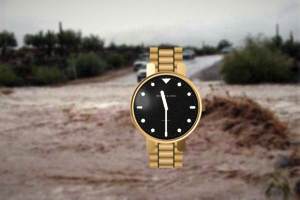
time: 11:30
